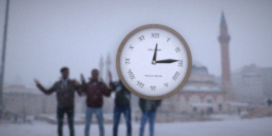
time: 12:14
